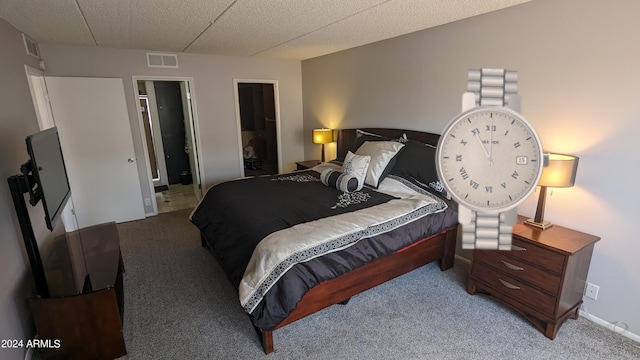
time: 11:00
